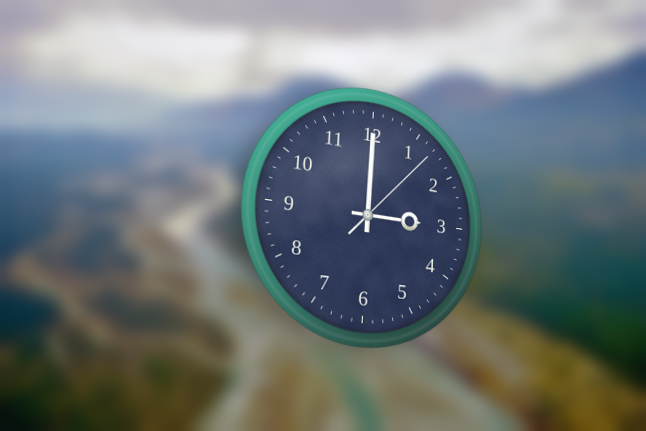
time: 3:00:07
